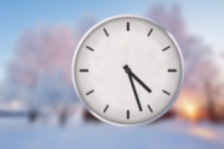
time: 4:27
